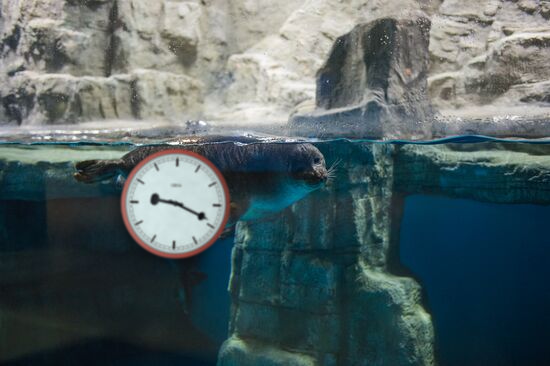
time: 9:19
